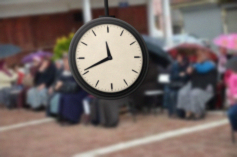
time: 11:41
